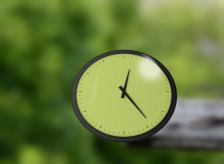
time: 12:24
